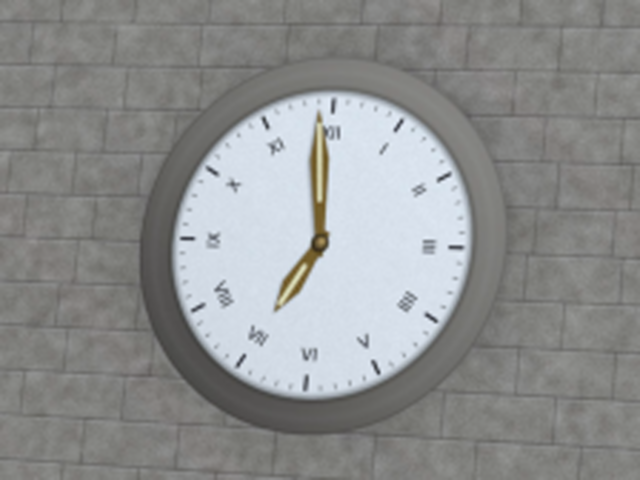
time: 6:59
